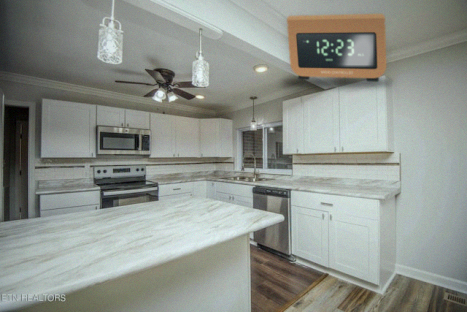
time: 12:23
